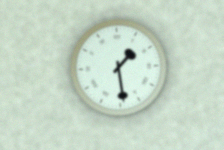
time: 1:29
